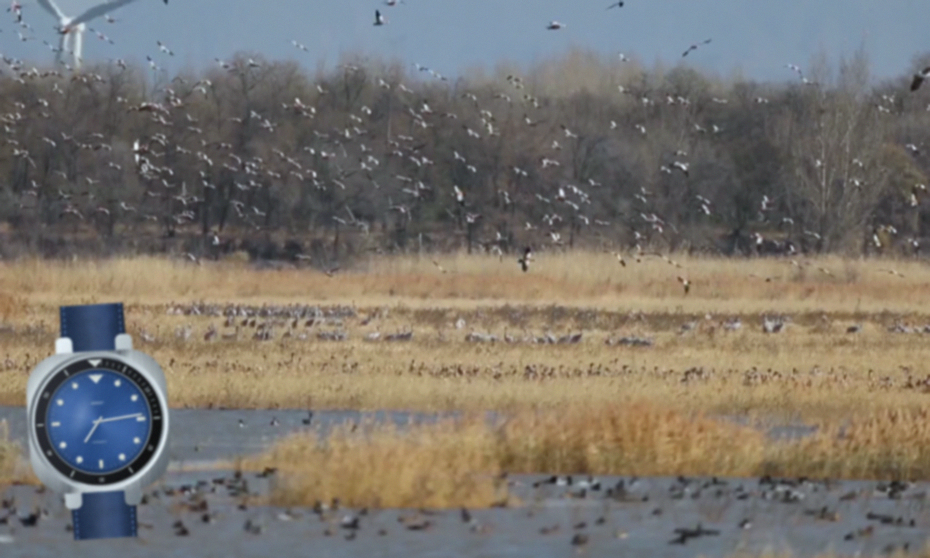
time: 7:14
